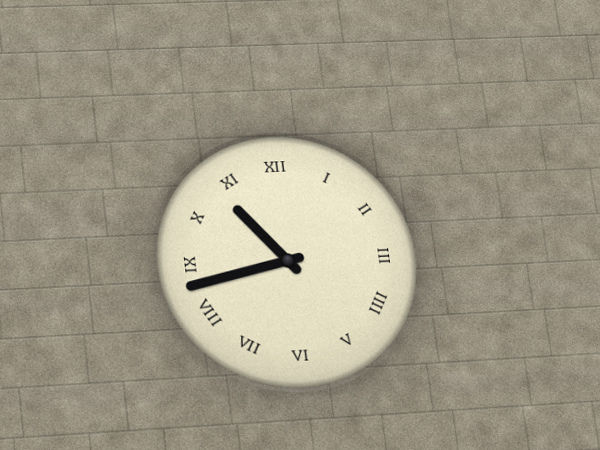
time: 10:43
